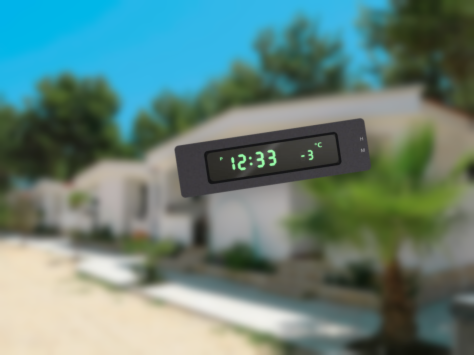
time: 12:33
